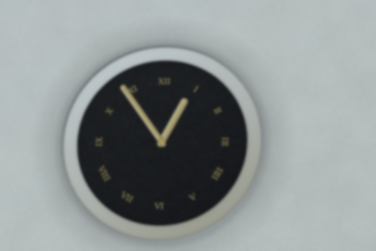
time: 12:54
